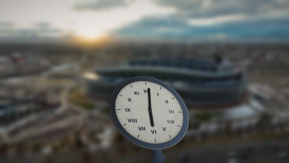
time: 6:01
